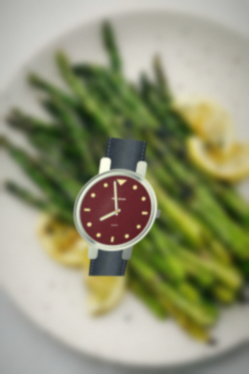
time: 7:58
